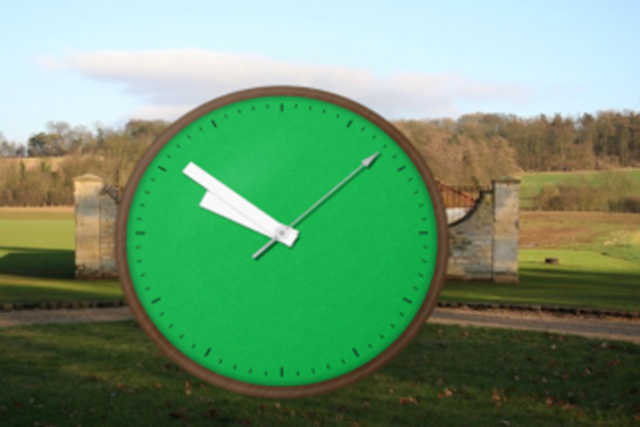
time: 9:51:08
